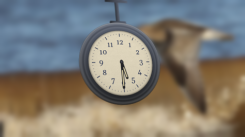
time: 5:30
